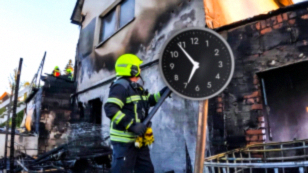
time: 6:54
